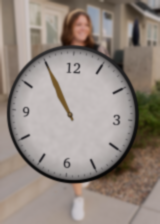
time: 10:55
